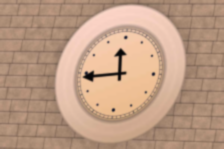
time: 11:44
